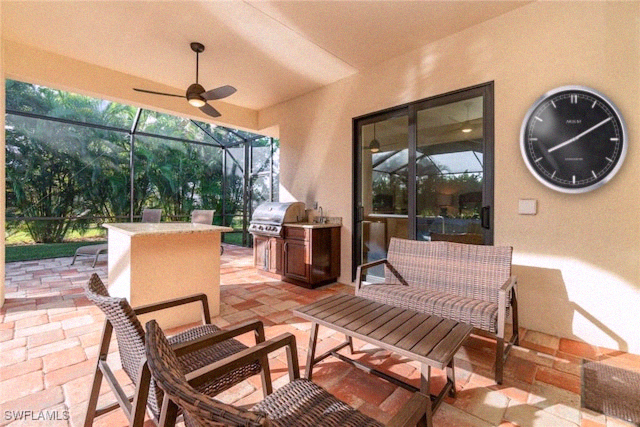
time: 8:10
